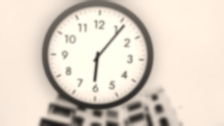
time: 6:06
